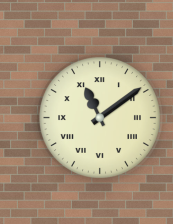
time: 11:09
